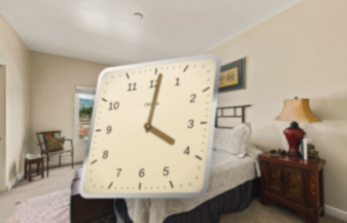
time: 4:01
